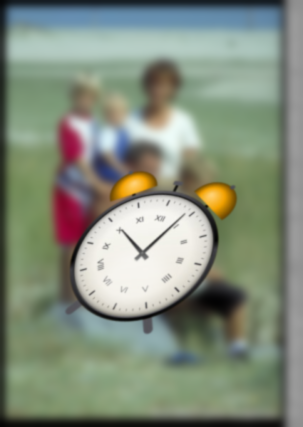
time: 10:04
